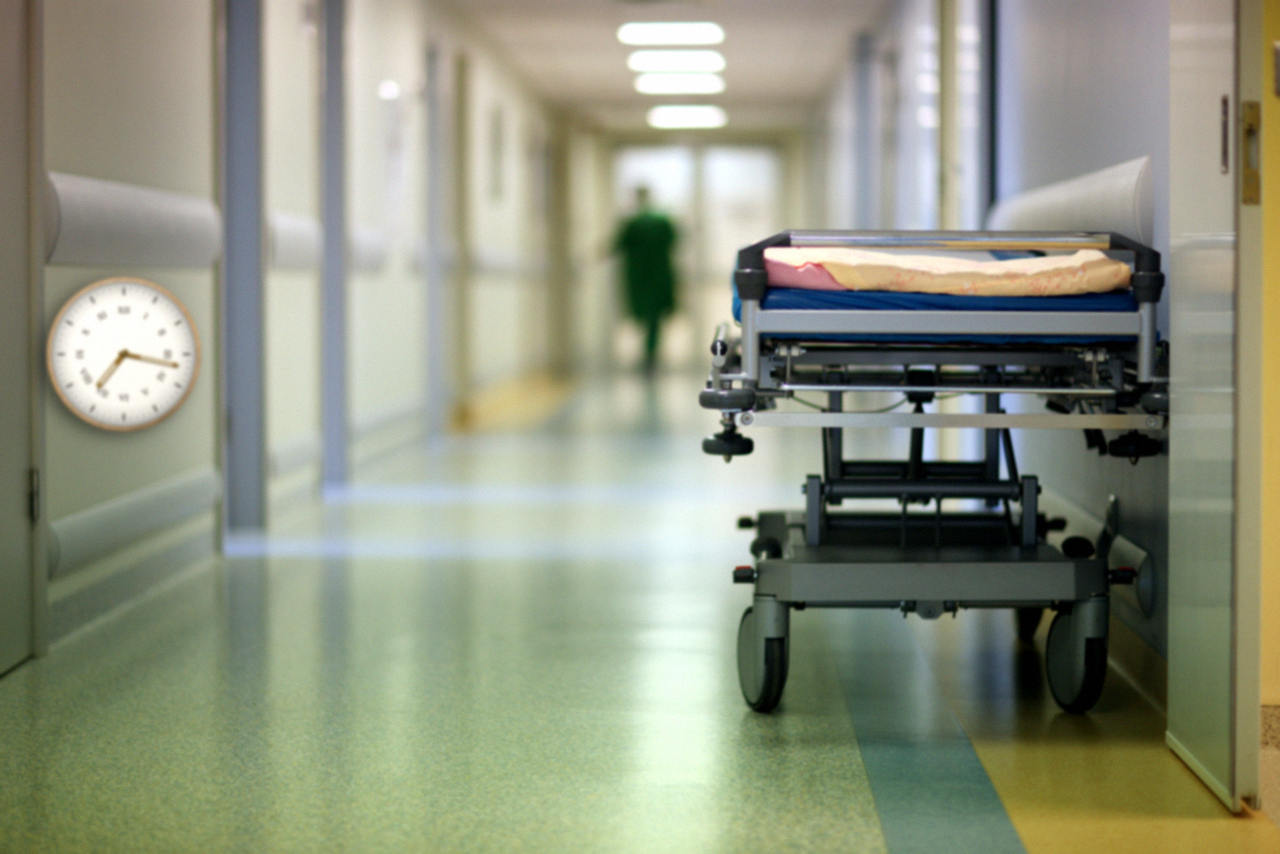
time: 7:17
